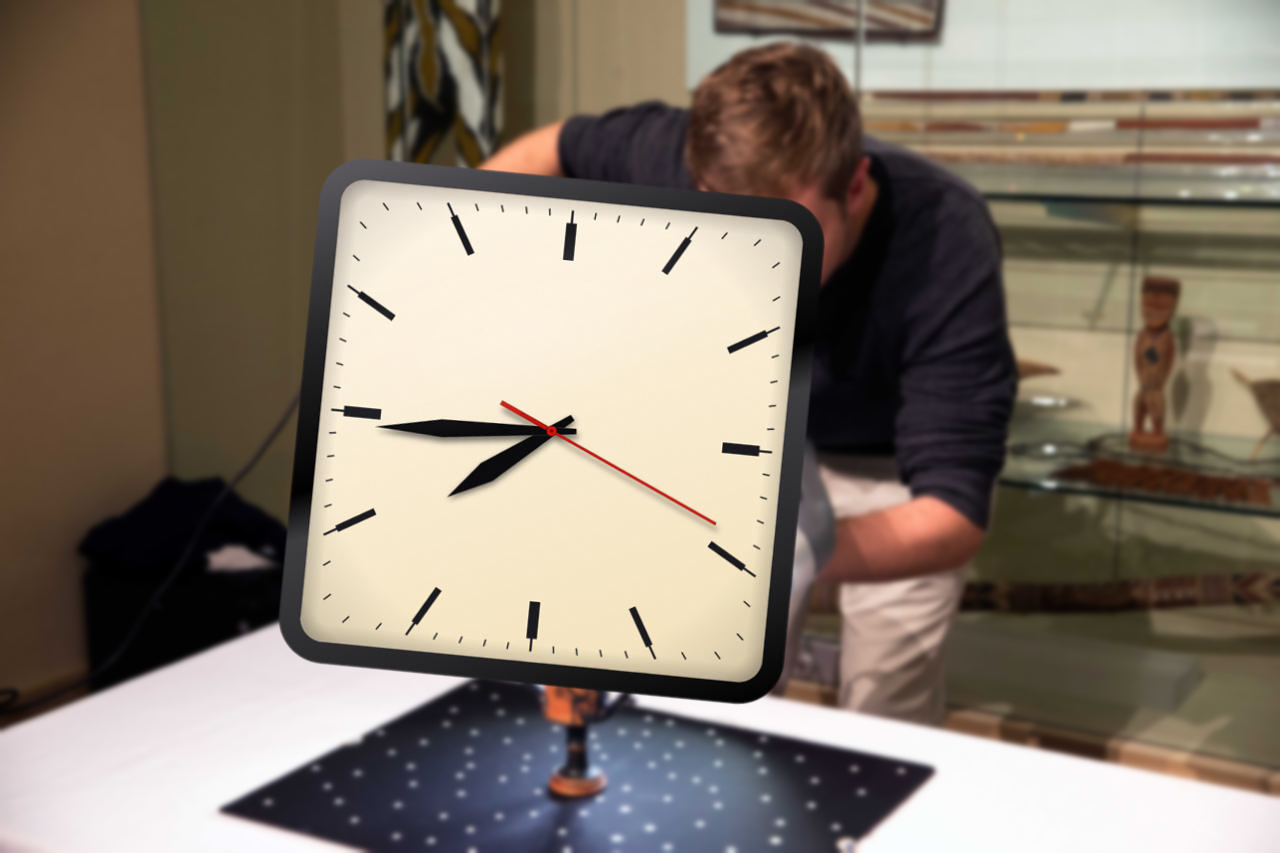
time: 7:44:19
